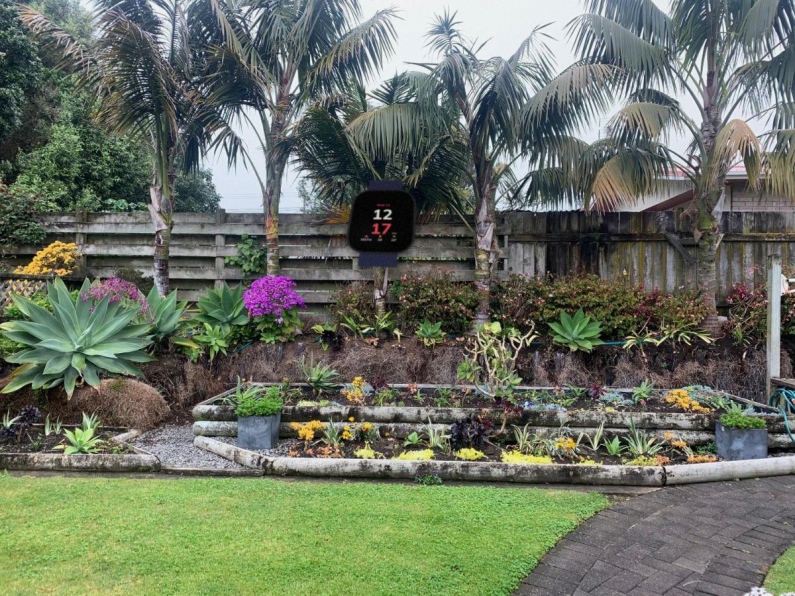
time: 12:17
